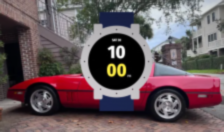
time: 10:00
